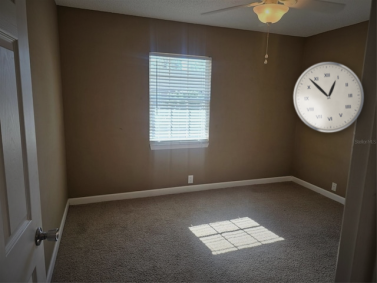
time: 12:53
